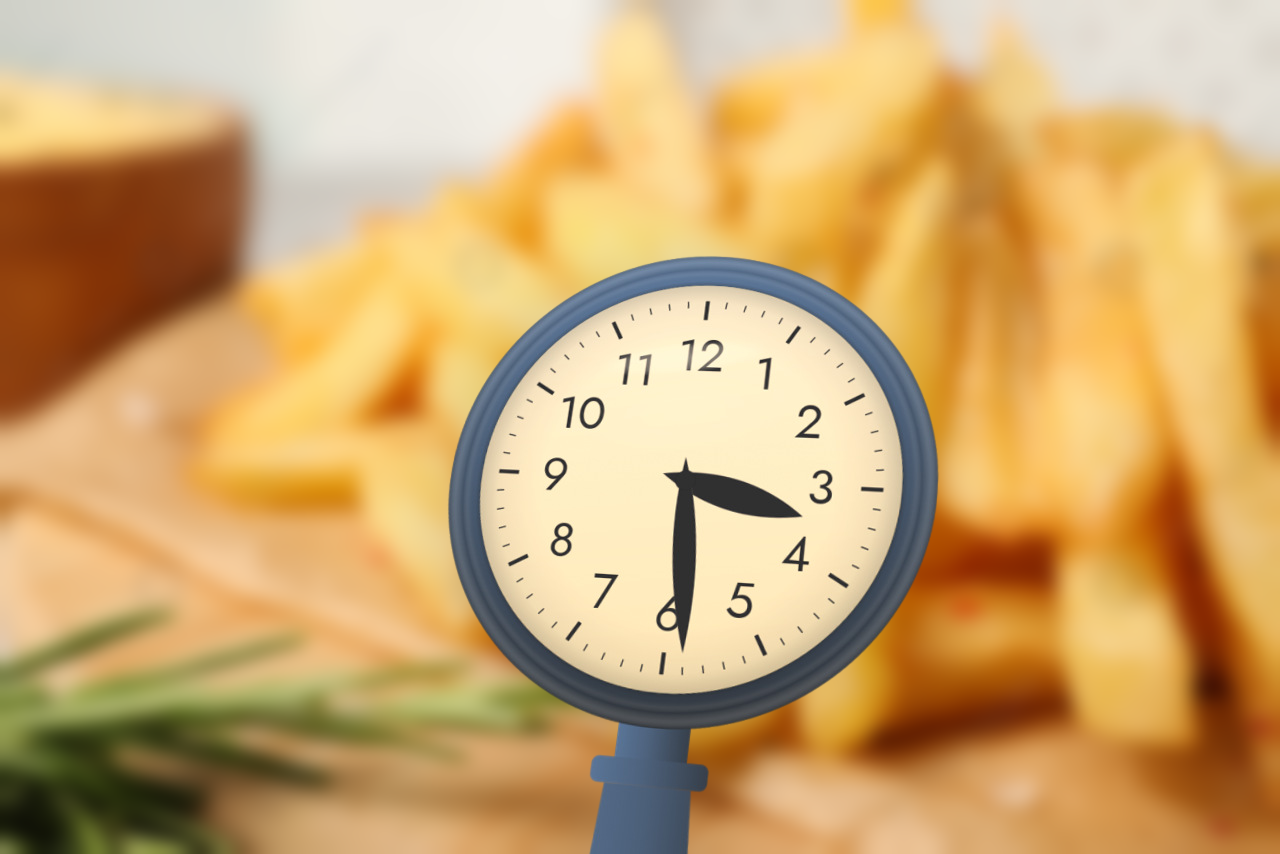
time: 3:29
